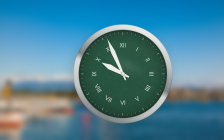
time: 9:56
